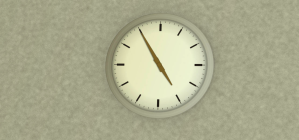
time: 4:55
